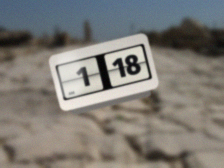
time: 1:18
